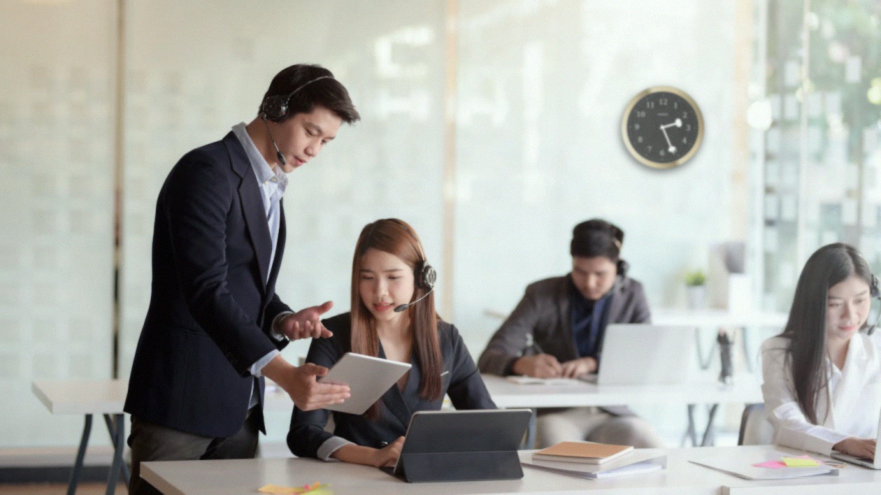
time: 2:26
